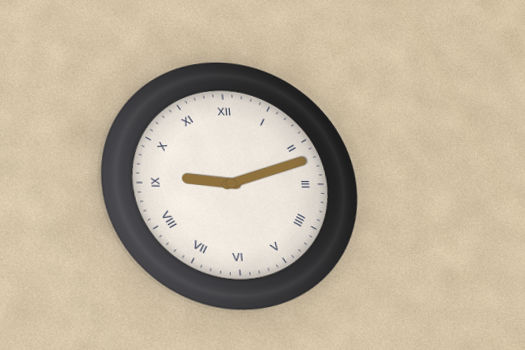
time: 9:12
